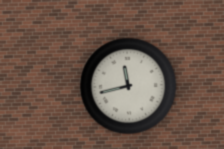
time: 11:43
